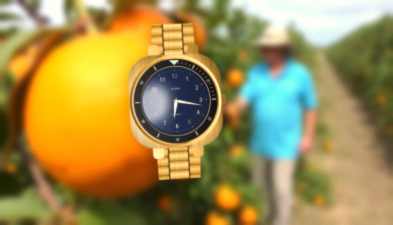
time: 6:17
